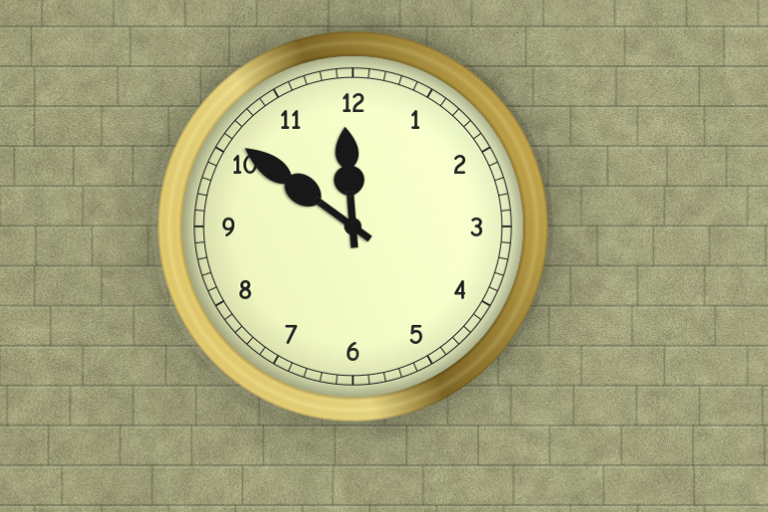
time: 11:51
